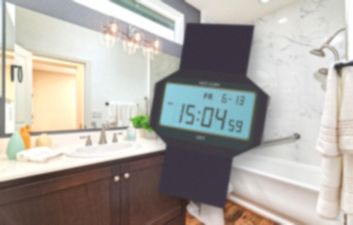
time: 15:04
